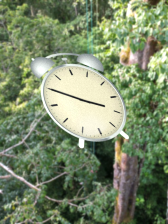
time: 3:50
